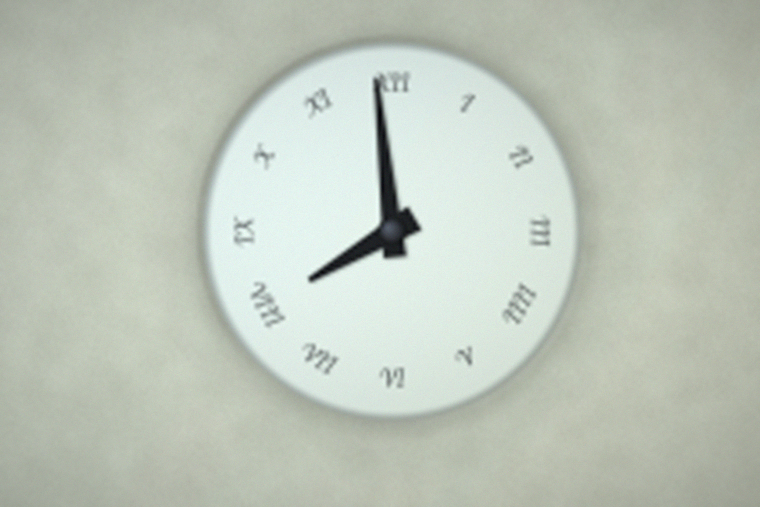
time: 7:59
